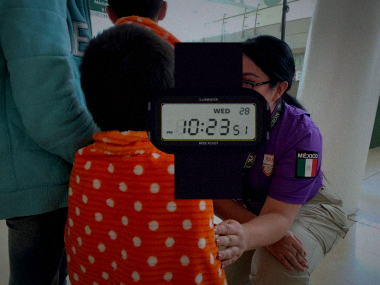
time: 10:23:51
